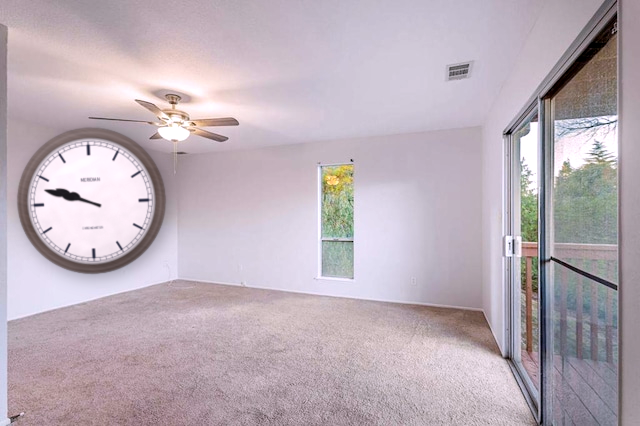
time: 9:48
